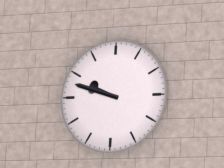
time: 9:48
